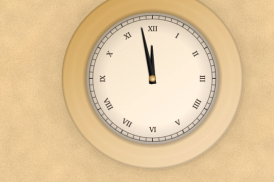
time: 11:58
